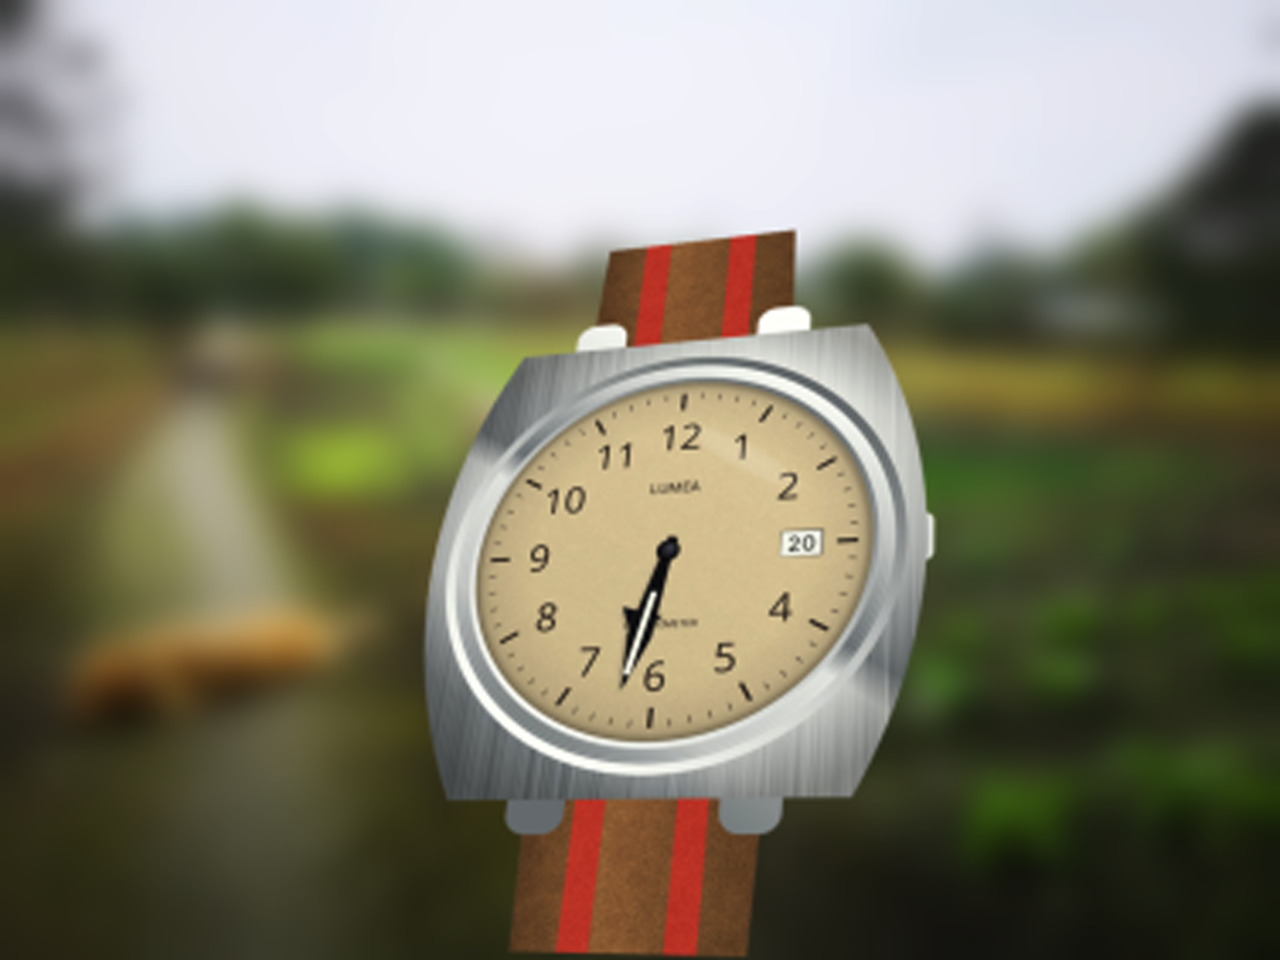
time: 6:32
